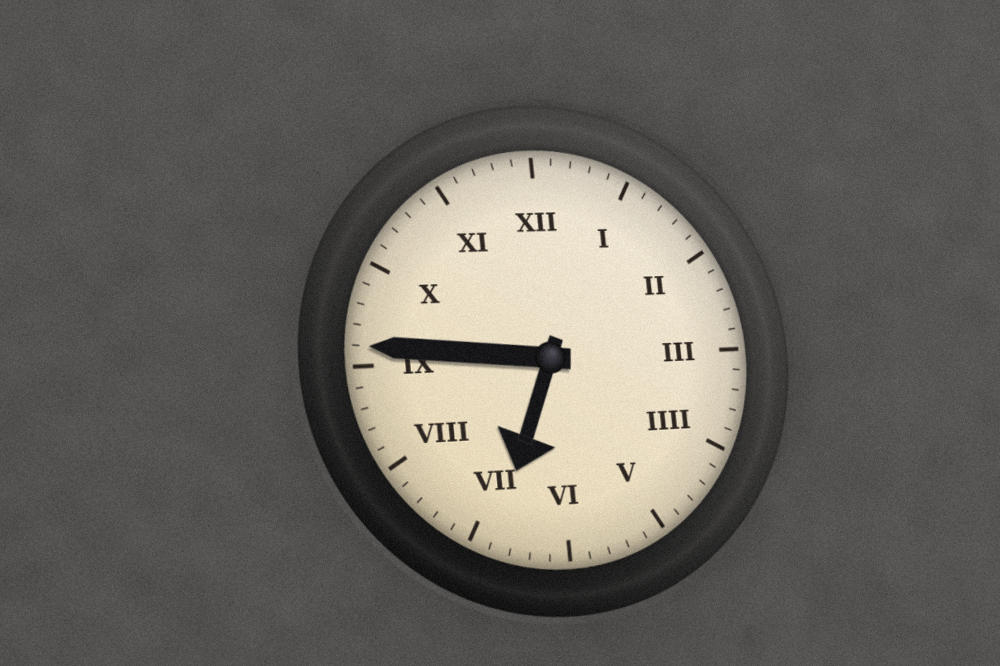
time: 6:46
